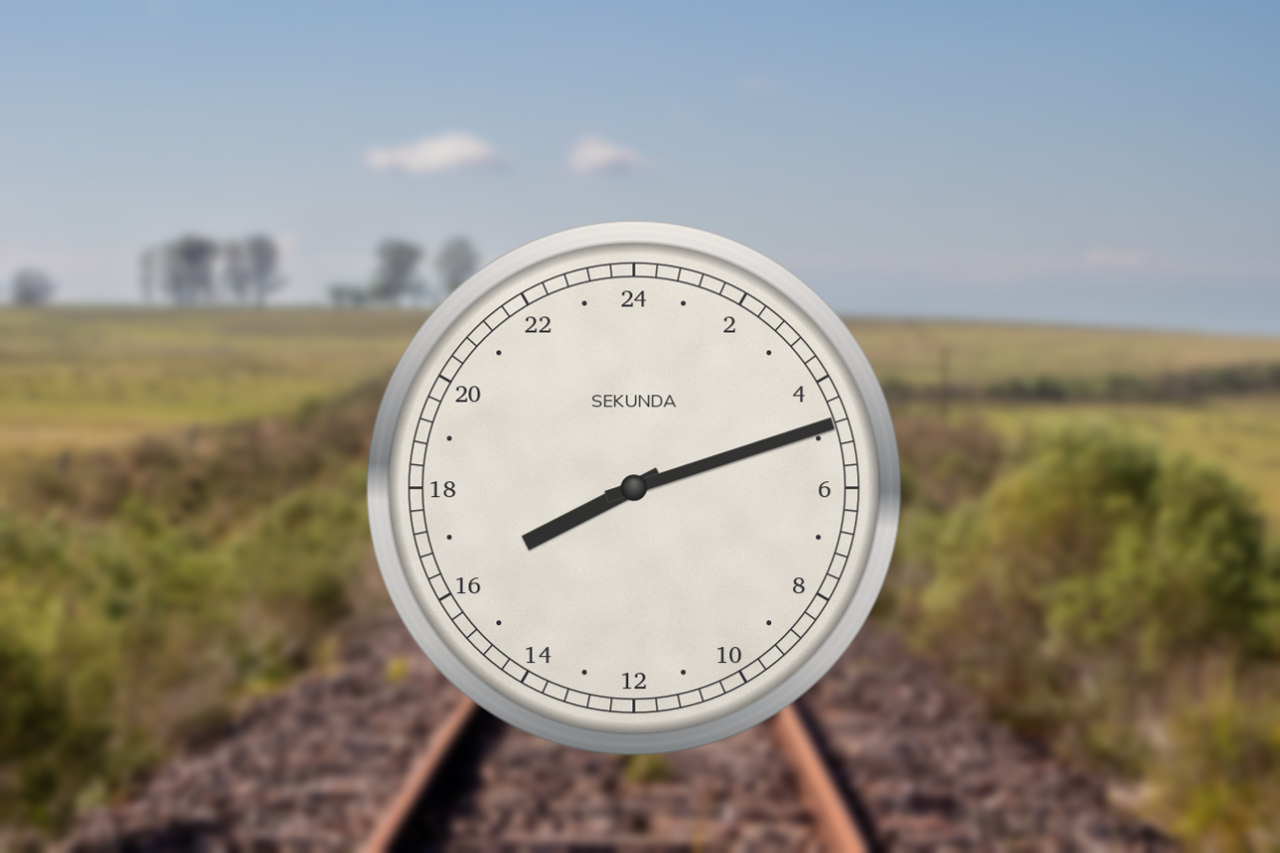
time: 16:12
